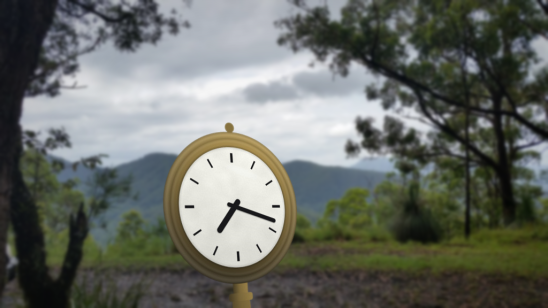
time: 7:18
